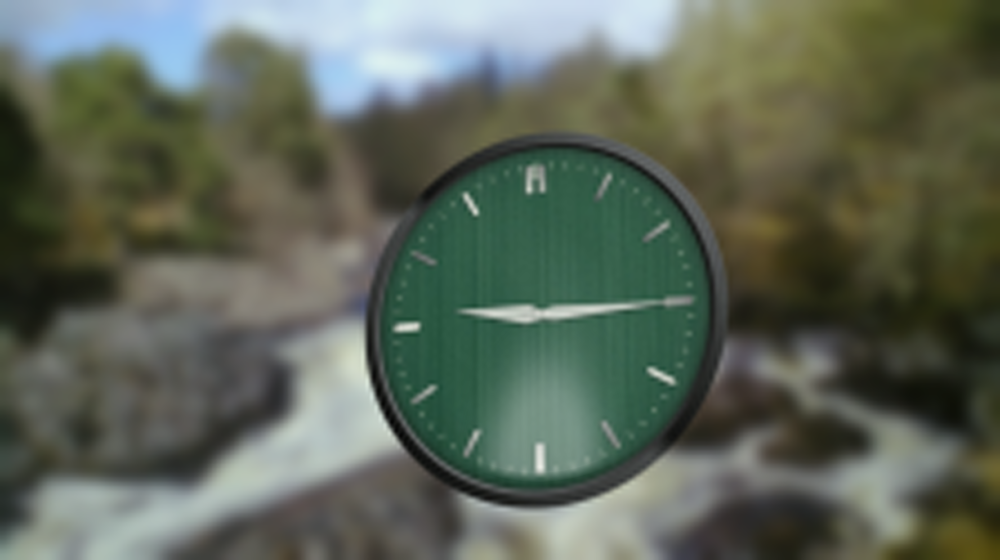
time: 9:15
